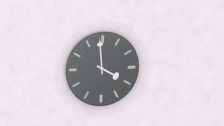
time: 3:59
